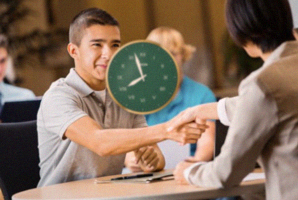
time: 7:57
